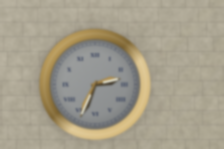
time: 2:34
